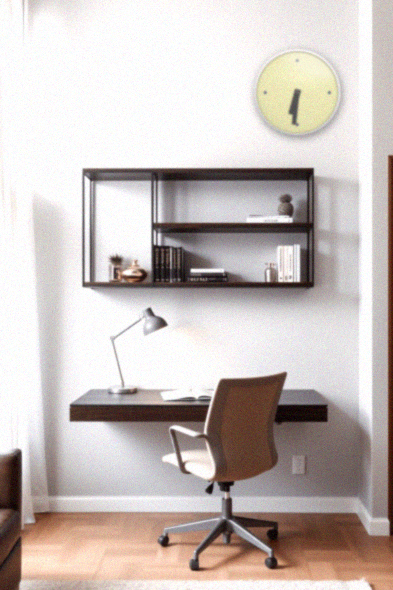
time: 6:31
